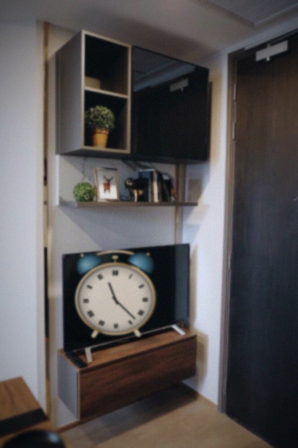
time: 11:23
